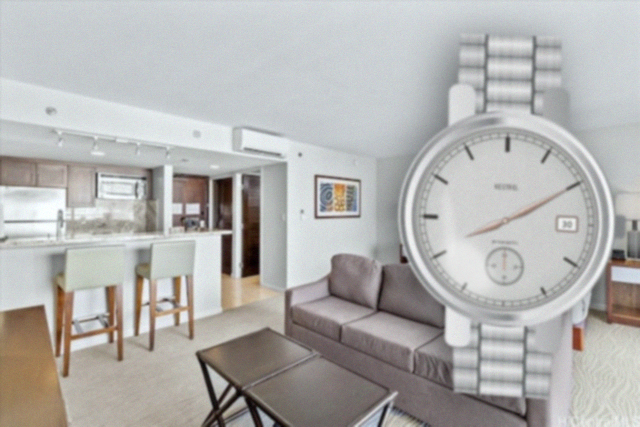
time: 8:10
